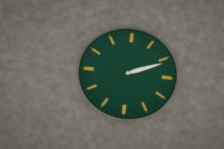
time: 2:11
